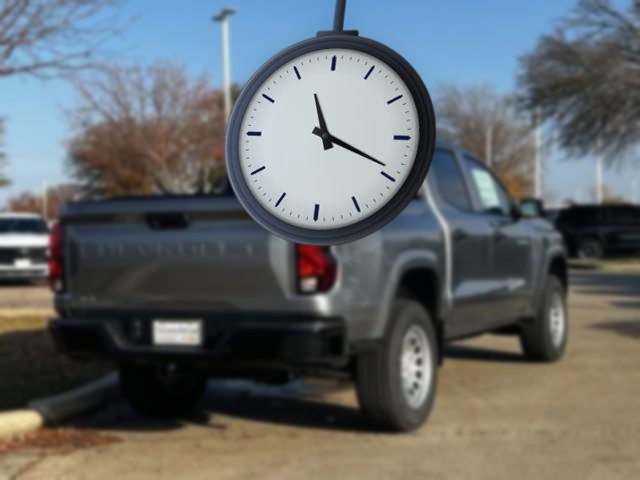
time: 11:19
